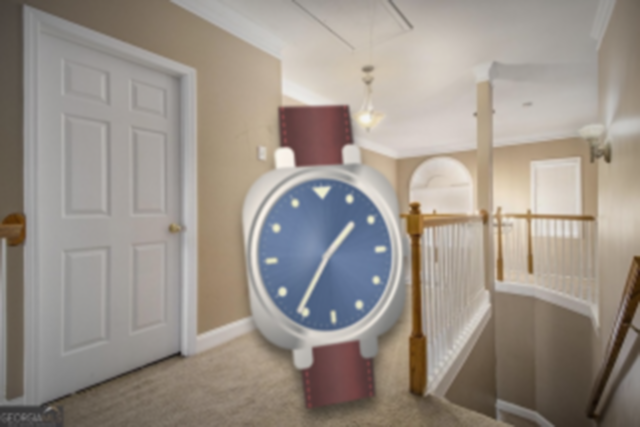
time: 1:36
